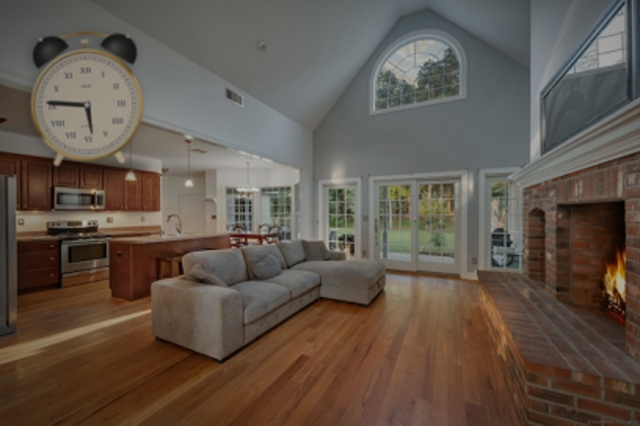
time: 5:46
